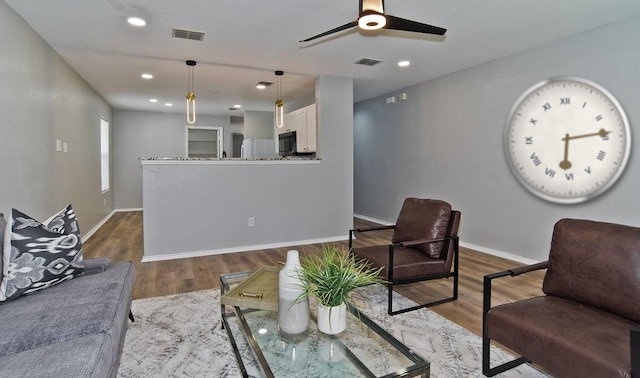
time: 6:14
